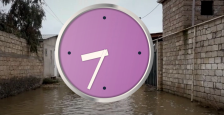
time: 8:34
